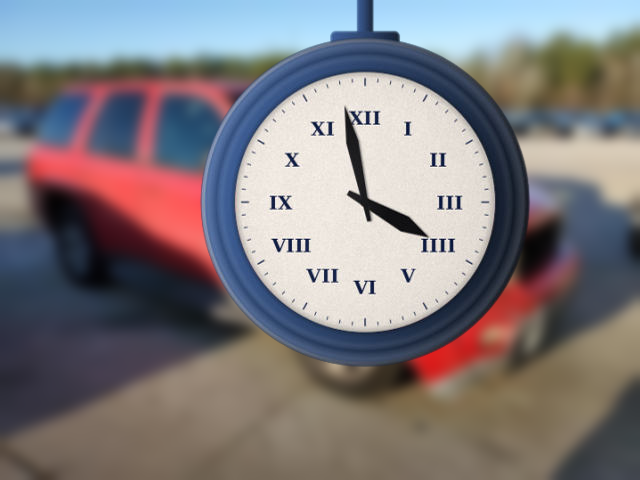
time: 3:58
